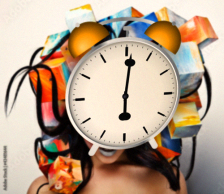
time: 6:01
